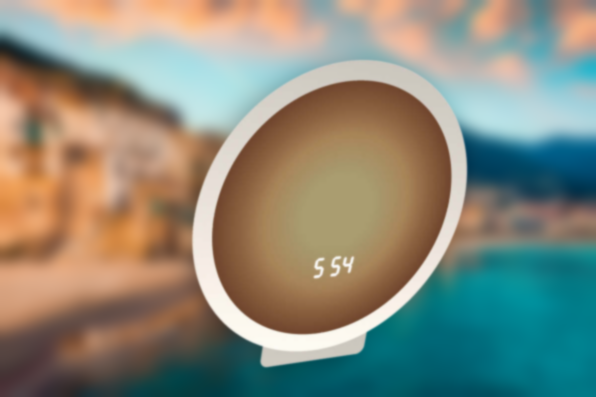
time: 5:54
